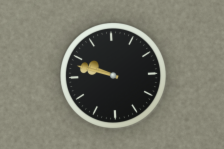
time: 9:48
